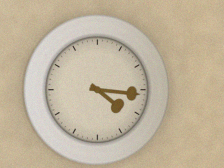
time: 4:16
